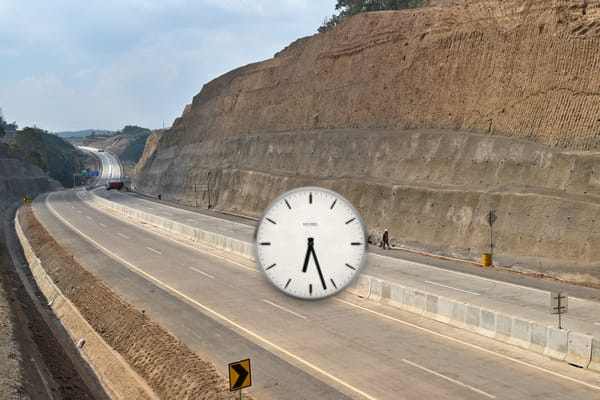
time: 6:27
